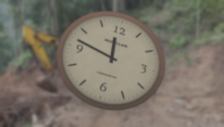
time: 11:47
